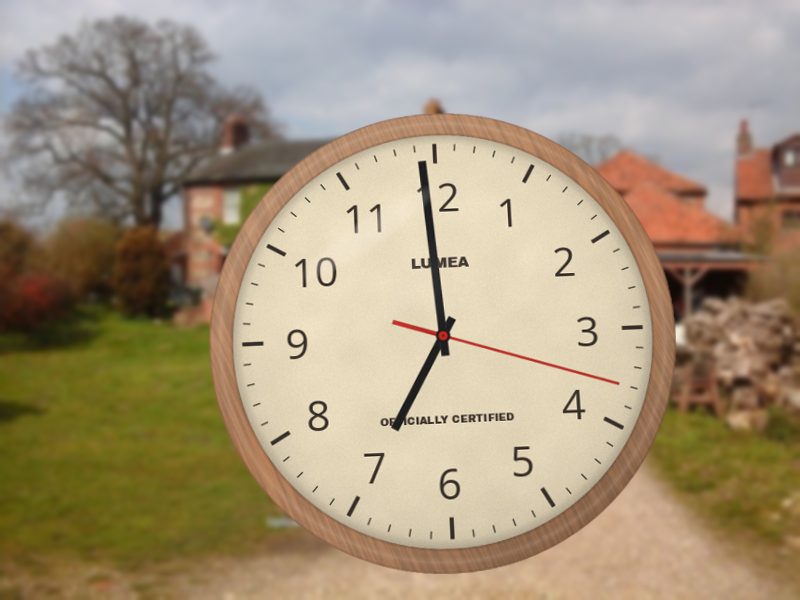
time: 6:59:18
